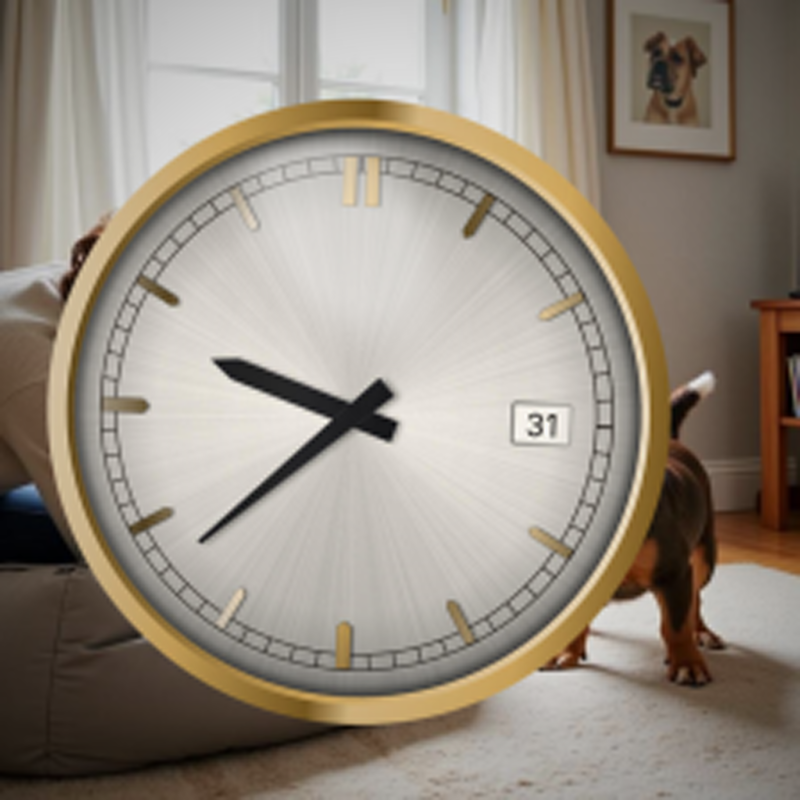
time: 9:38
